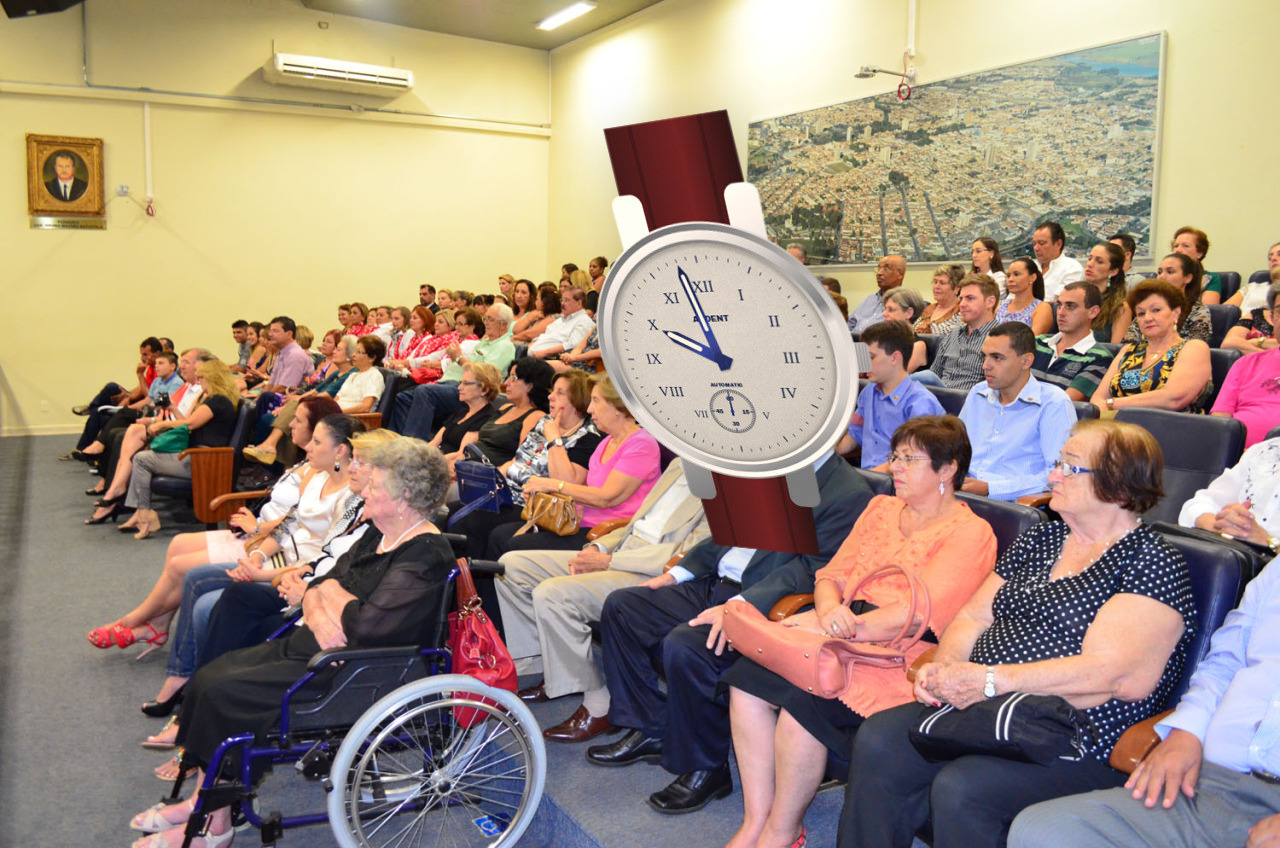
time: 9:58
